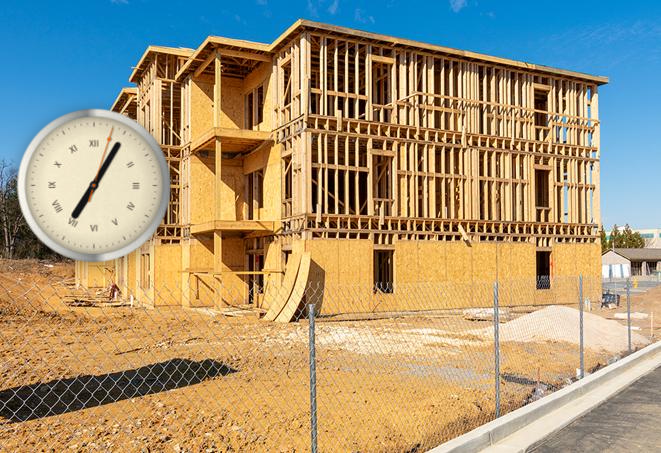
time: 7:05:03
